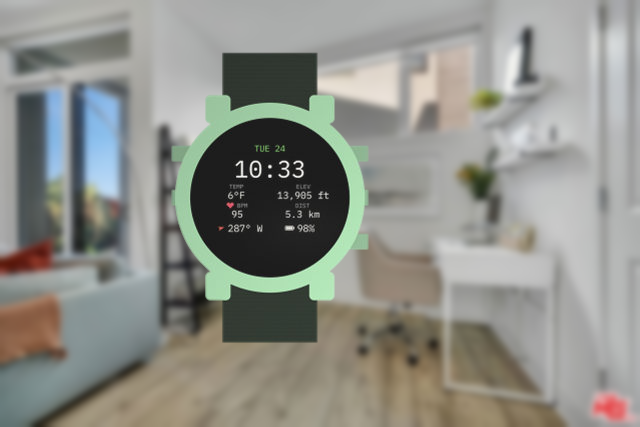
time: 10:33
